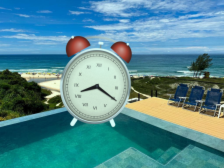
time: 8:20
